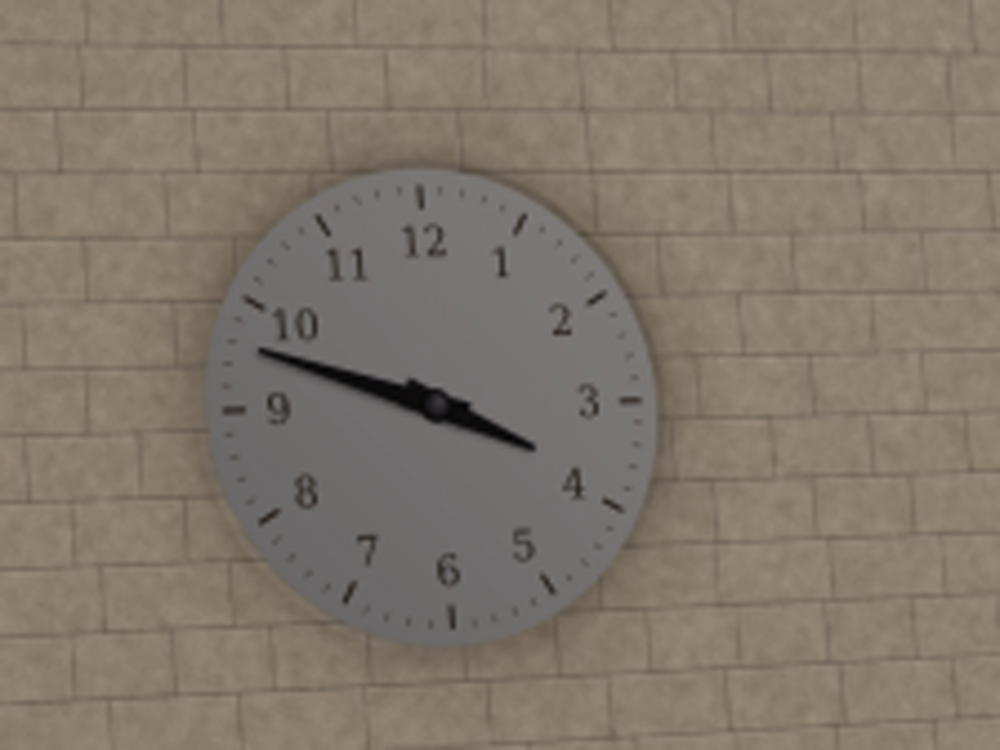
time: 3:48
